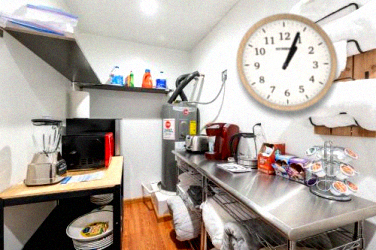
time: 1:04
